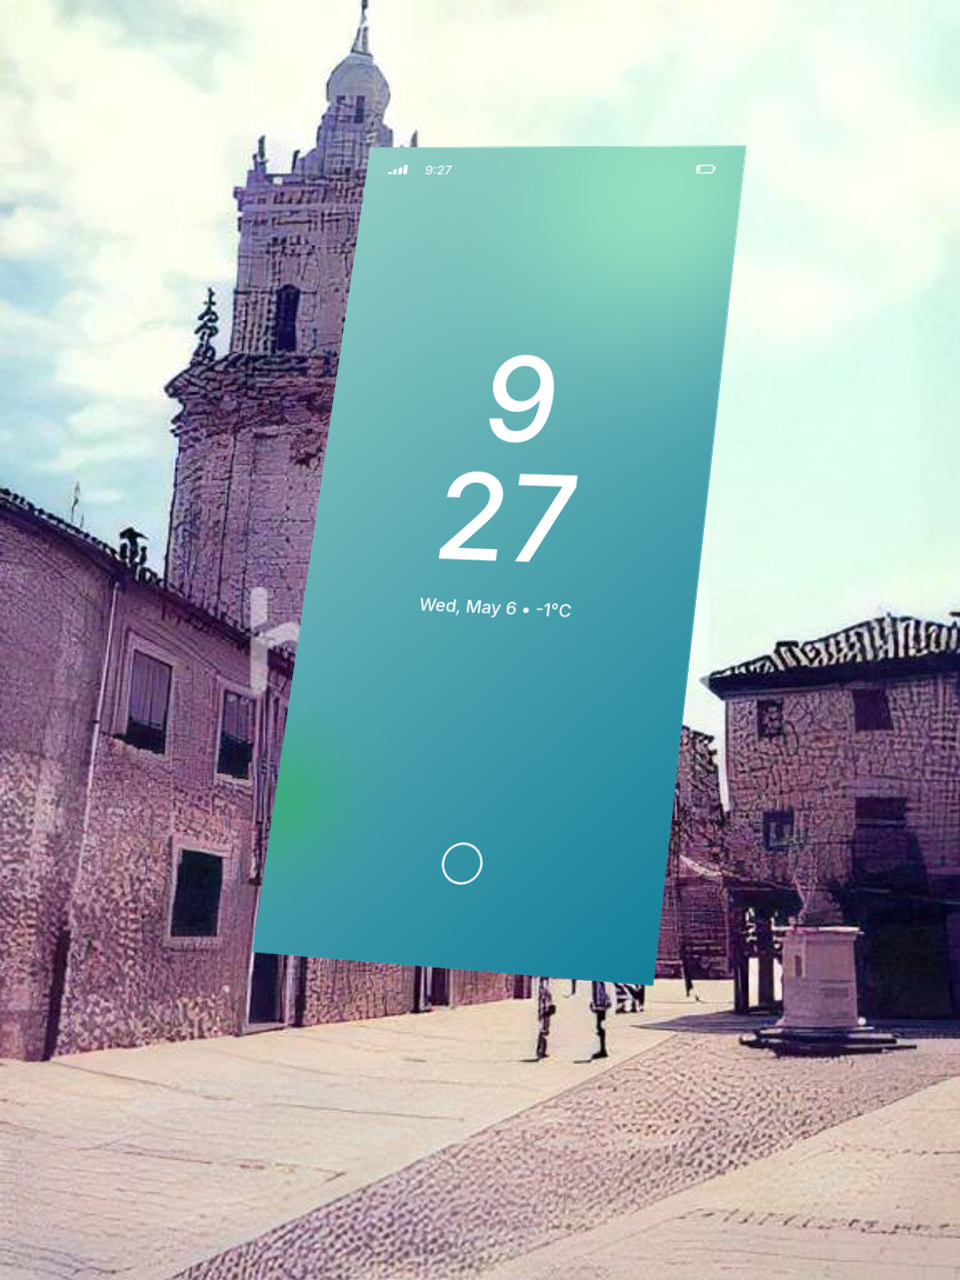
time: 9:27
